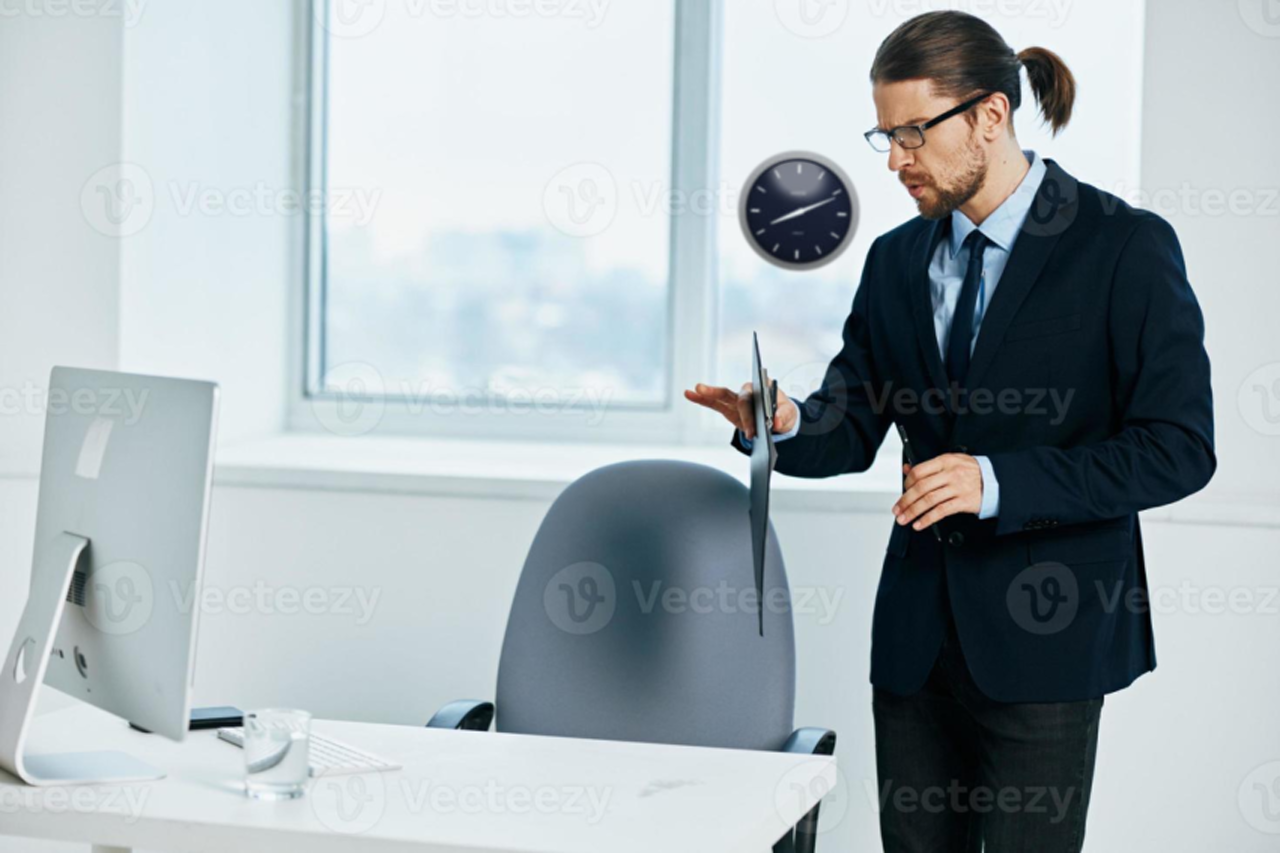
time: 8:11
